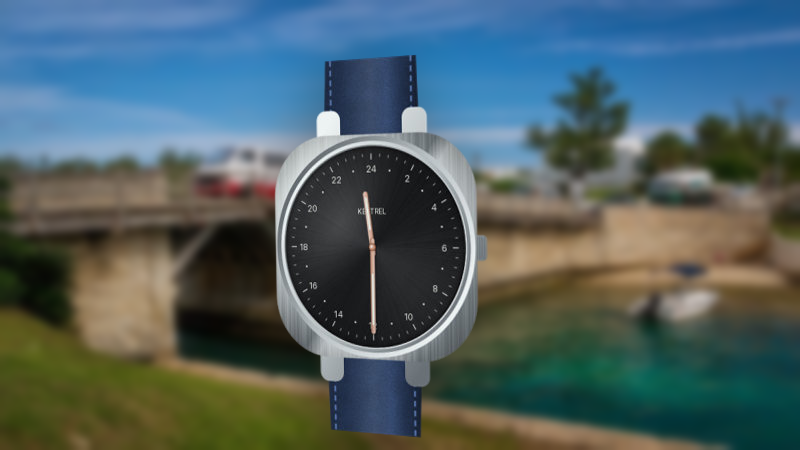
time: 23:30
